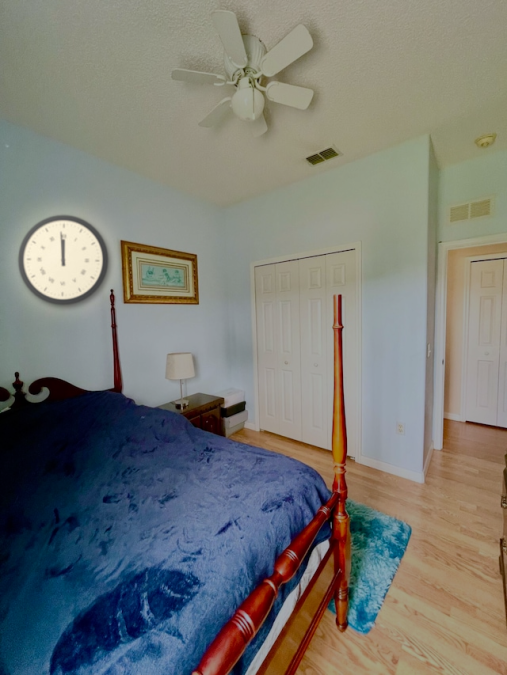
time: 11:59
